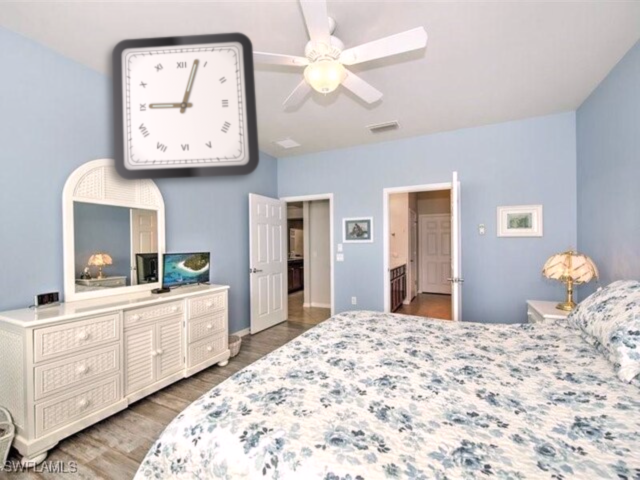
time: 9:03
